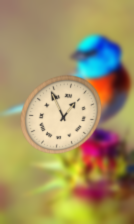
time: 12:54
